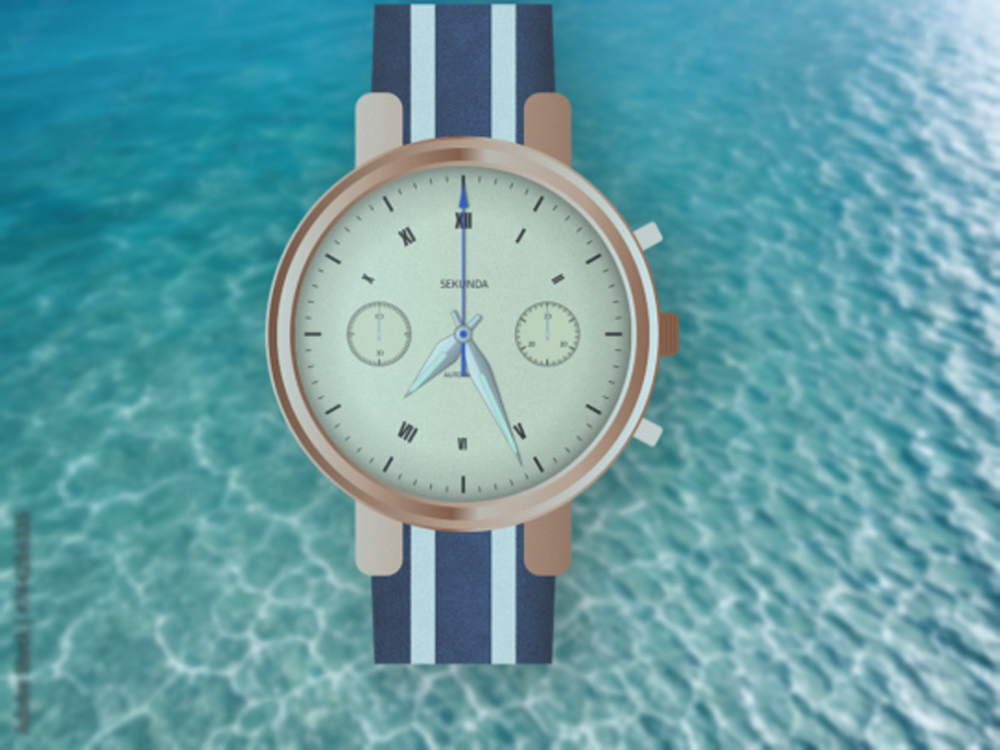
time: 7:26
